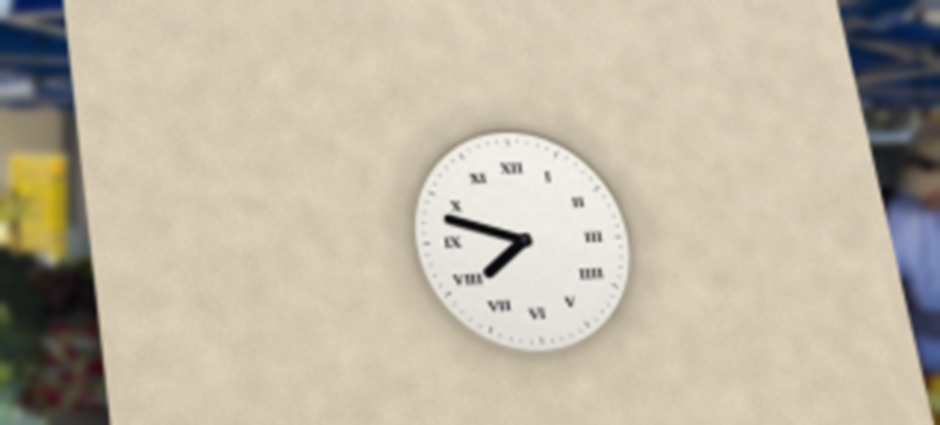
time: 7:48
